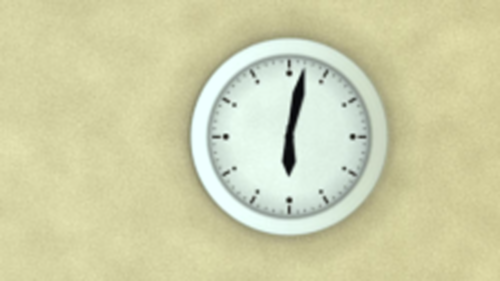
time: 6:02
